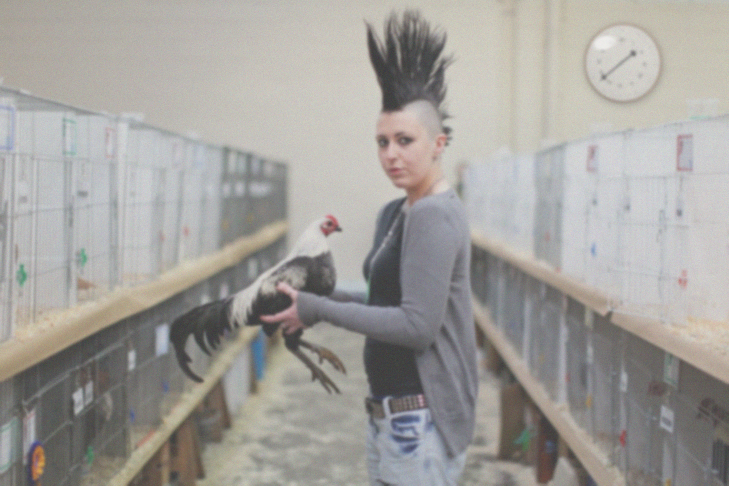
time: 1:38
